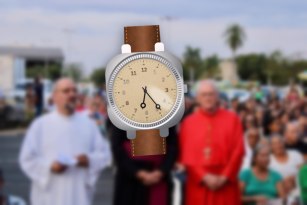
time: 6:24
